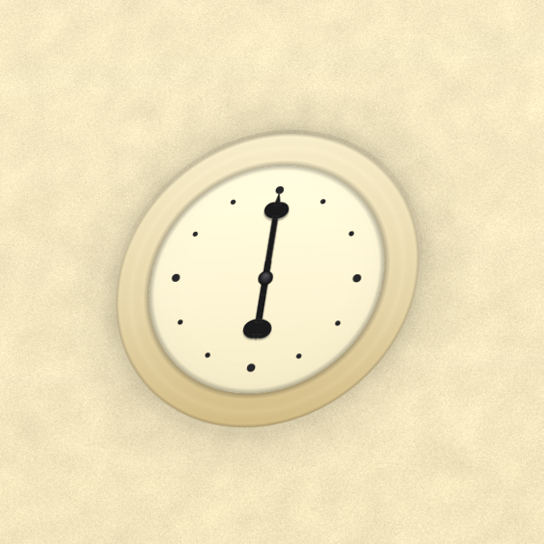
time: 6:00
